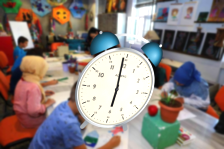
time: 5:59
